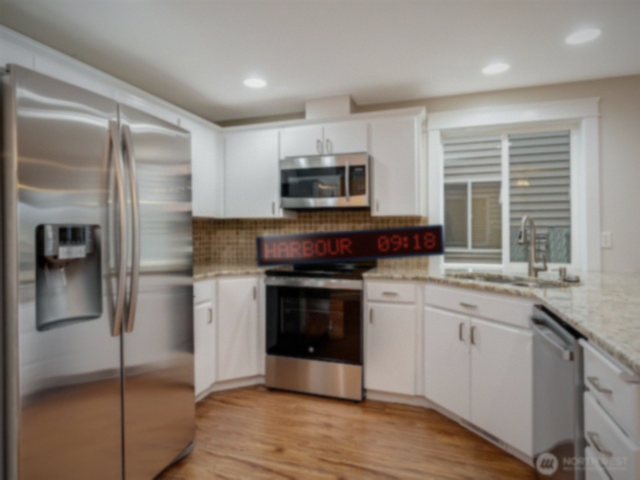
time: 9:18
